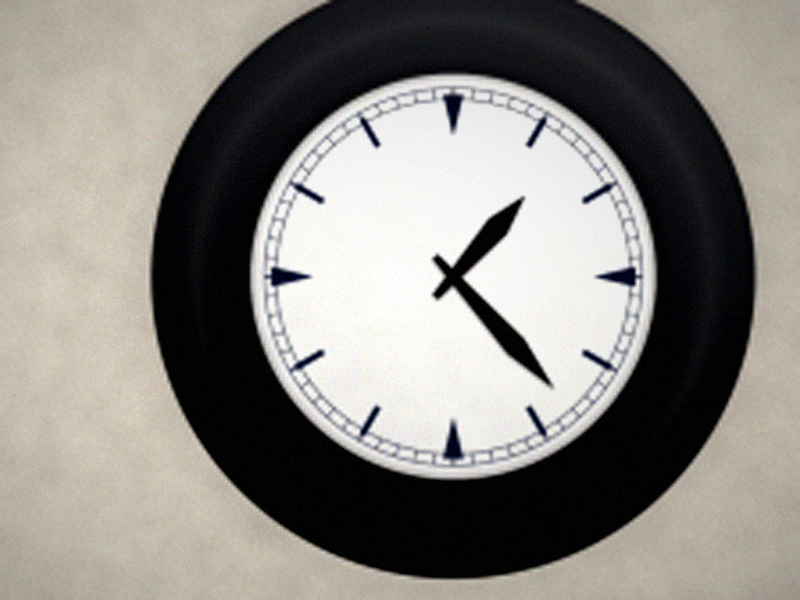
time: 1:23
